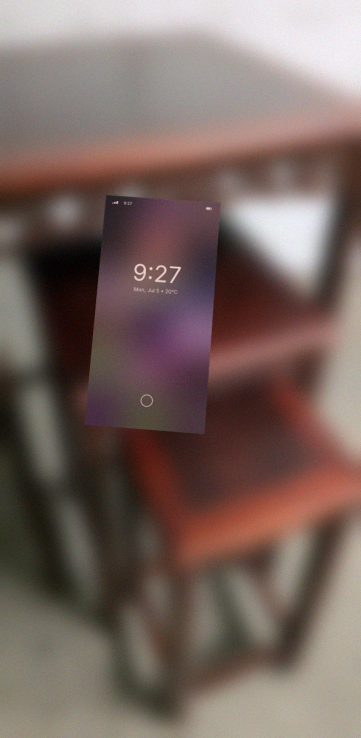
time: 9:27
